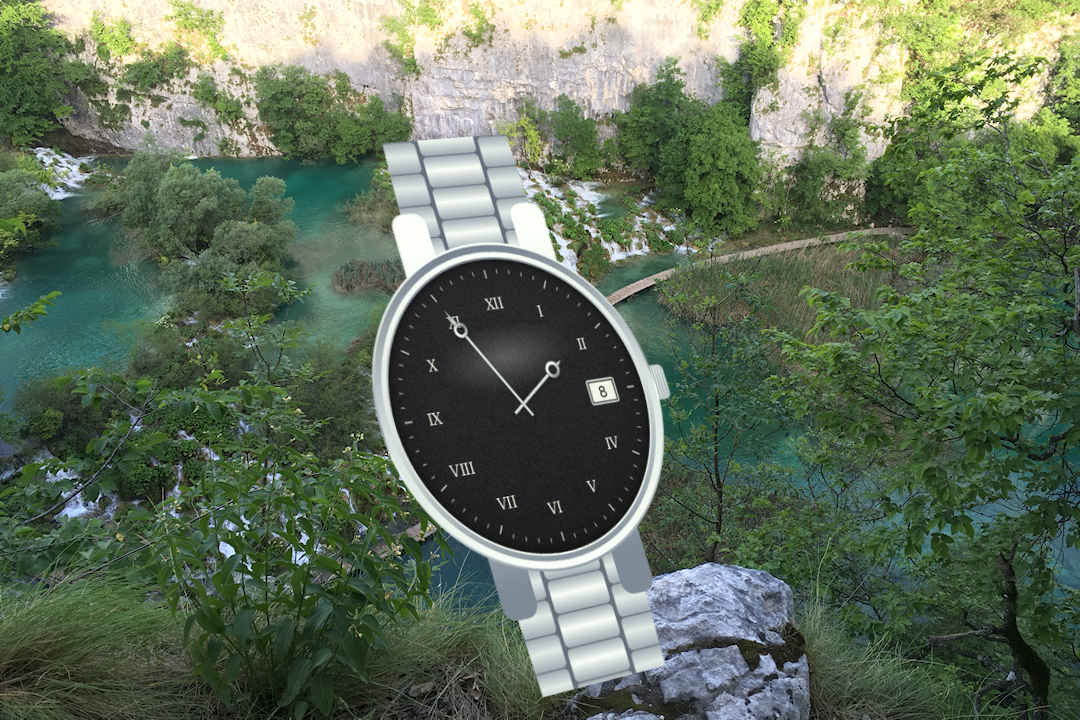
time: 1:55
